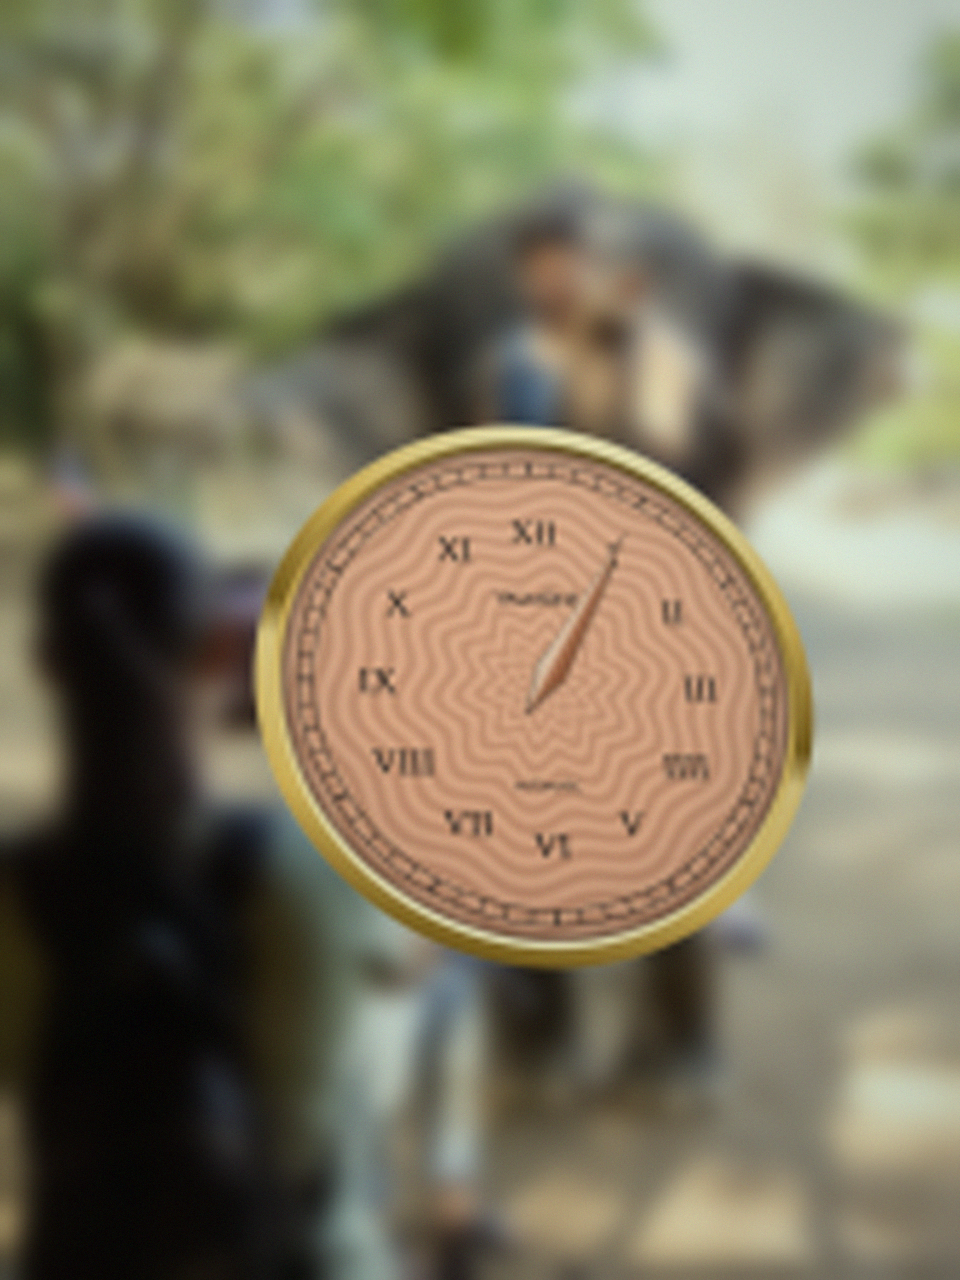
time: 1:05
